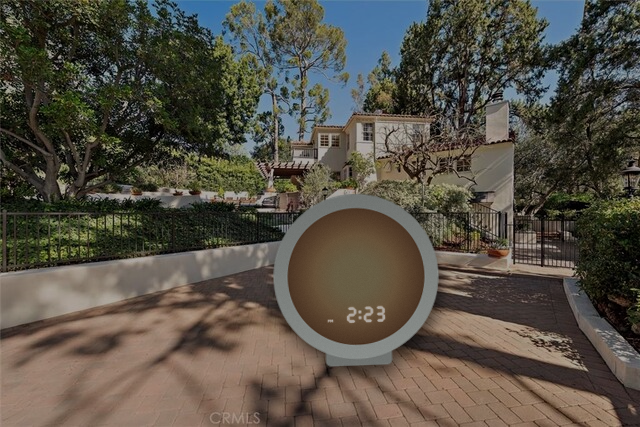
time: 2:23
